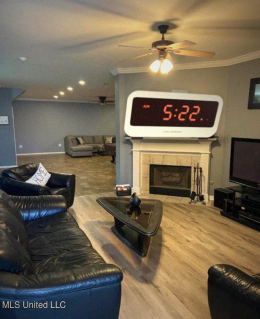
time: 5:22
